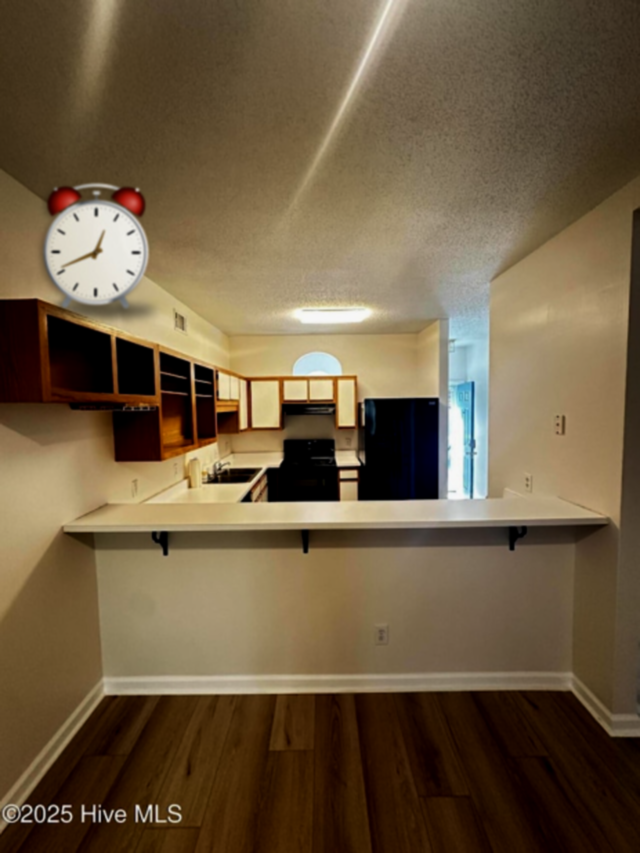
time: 12:41
